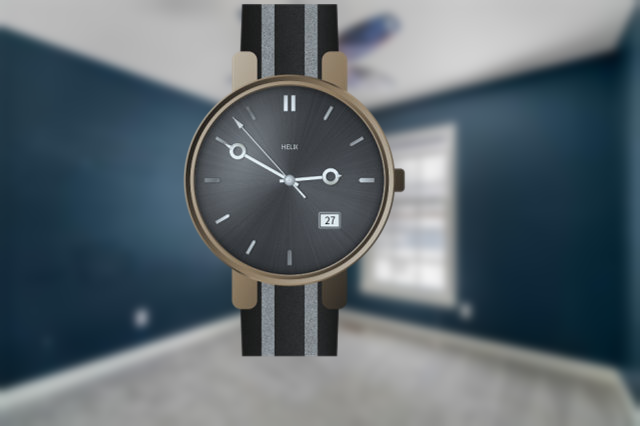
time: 2:49:53
